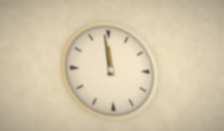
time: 11:59
